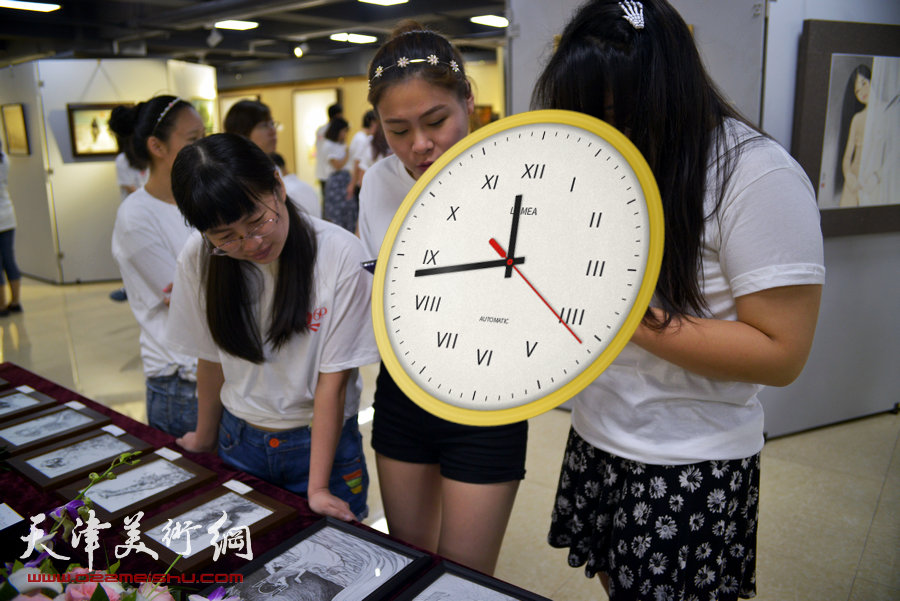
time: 11:43:21
